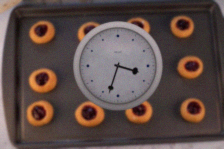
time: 3:33
